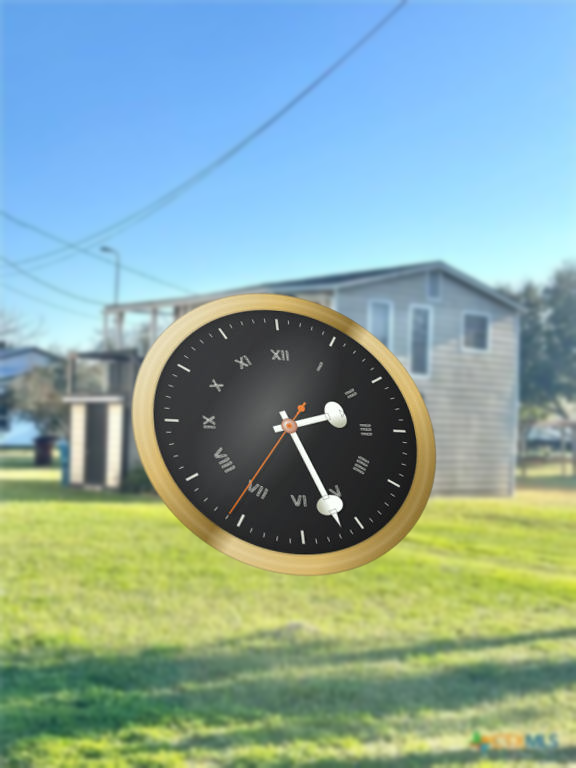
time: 2:26:36
